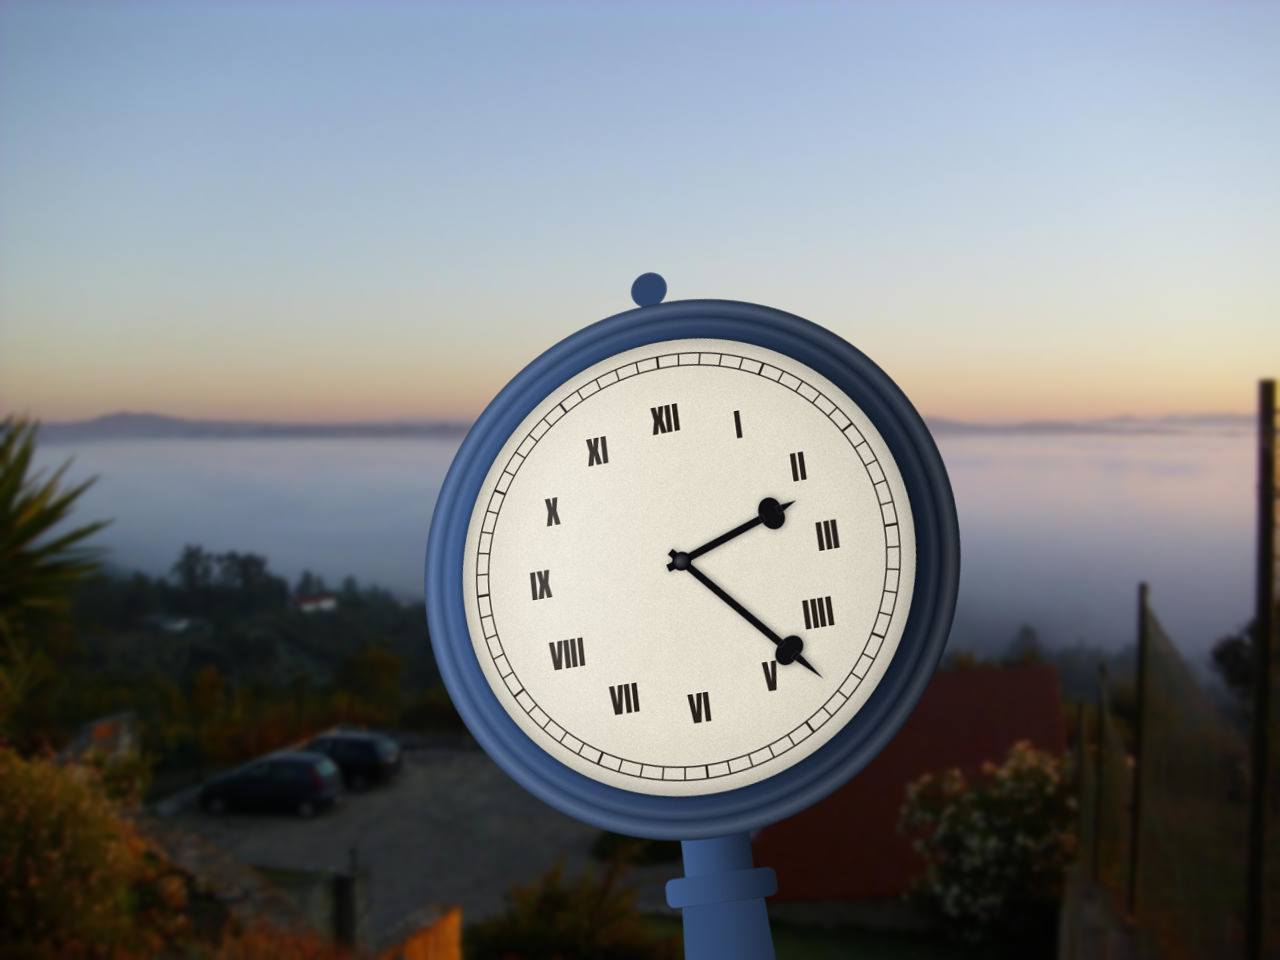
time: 2:23
